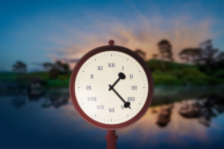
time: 1:23
